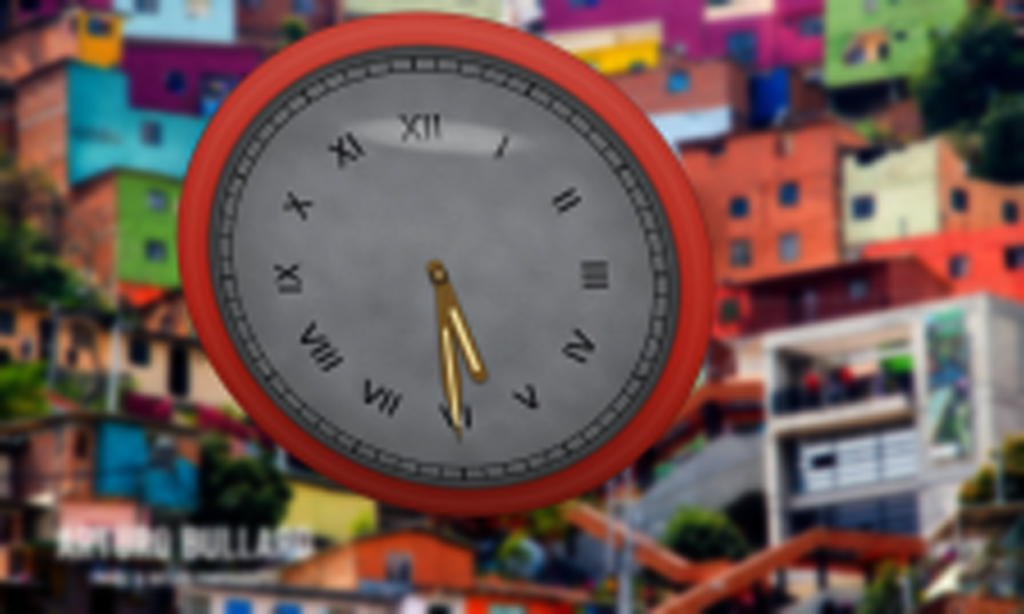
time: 5:30
